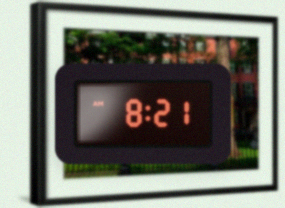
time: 8:21
